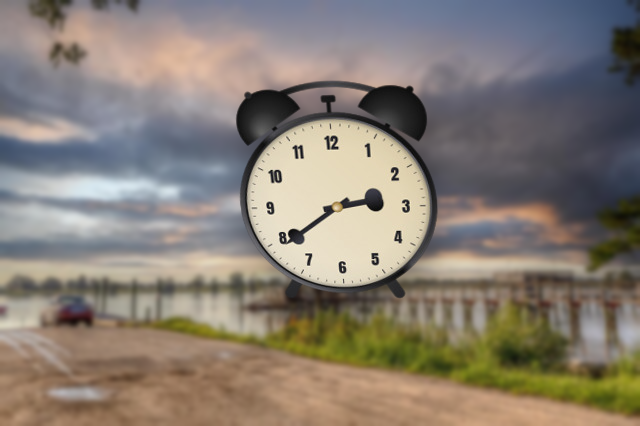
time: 2:39
